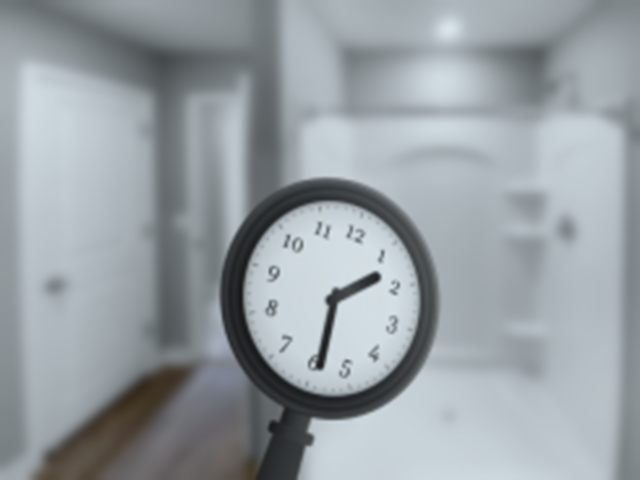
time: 1:29
